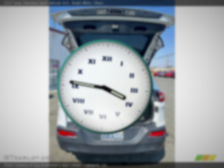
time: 3:46
